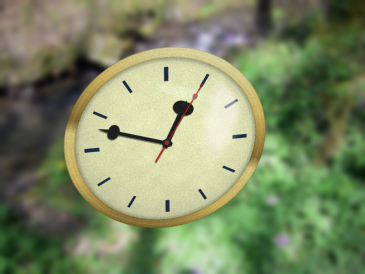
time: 12:48:05
